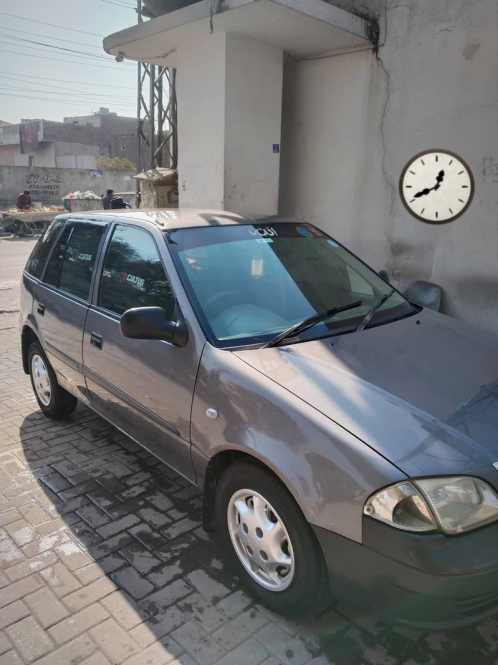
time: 12:41
